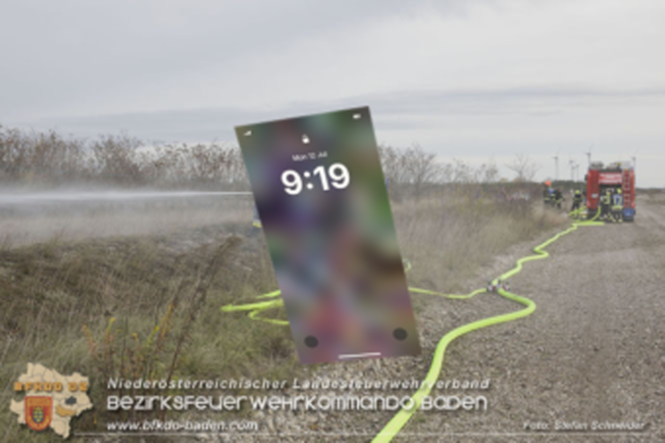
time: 9:19
